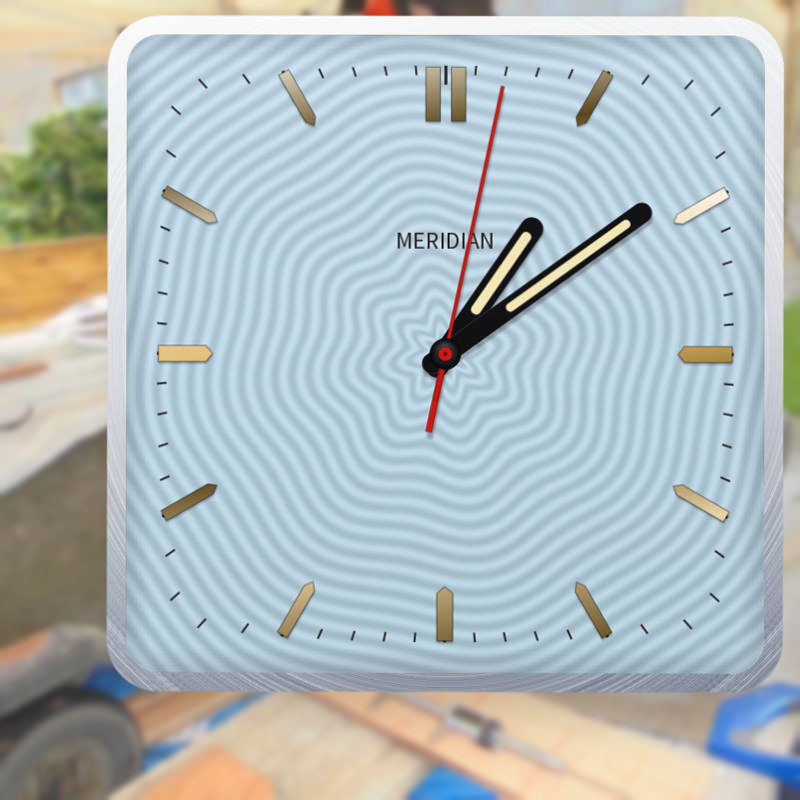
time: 1:09:02
